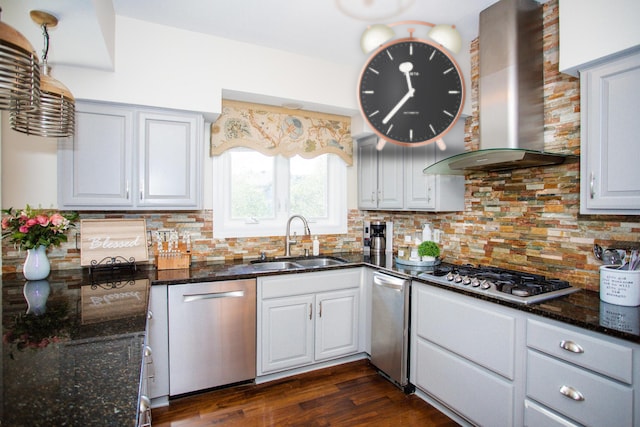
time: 11:37
